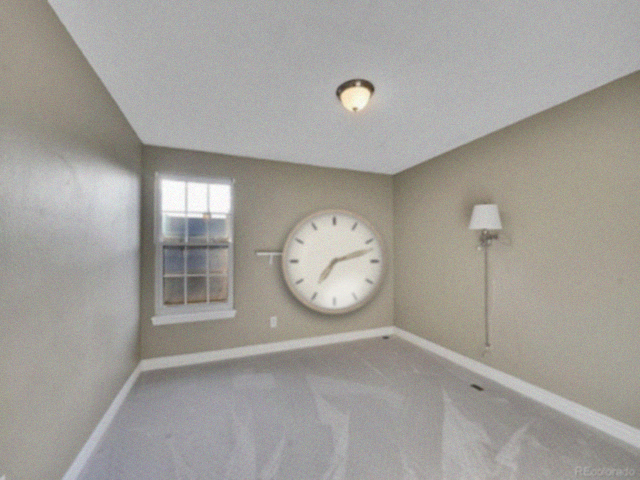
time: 7:12
